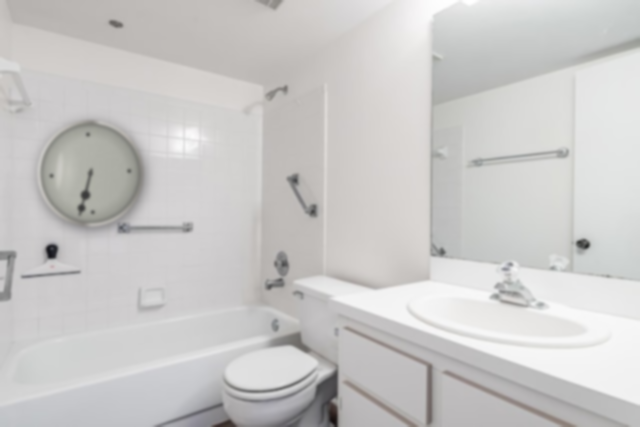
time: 6:33
